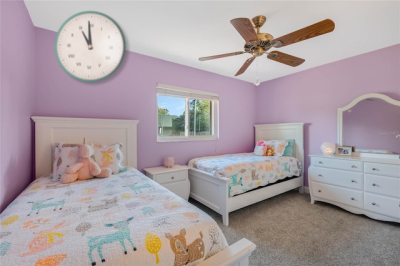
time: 10:59
